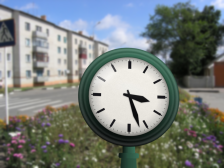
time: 3:27
